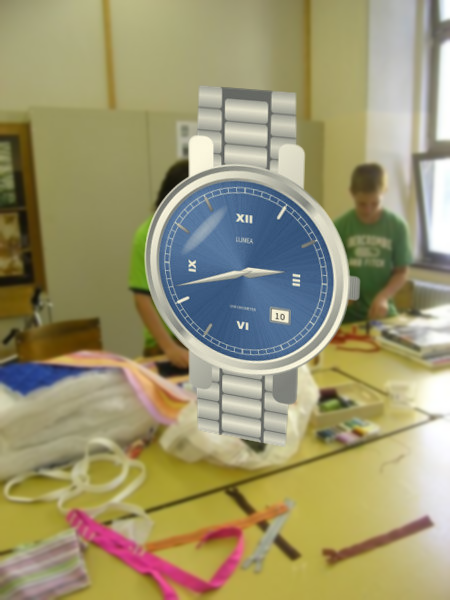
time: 2:42
